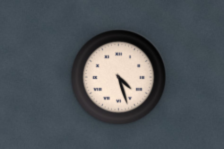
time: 4:27
